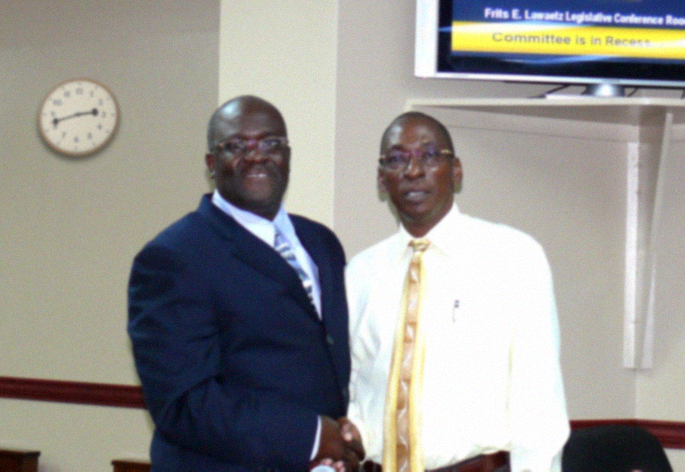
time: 2:42
